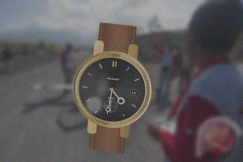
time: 4:31
